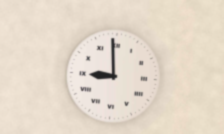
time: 8:59
